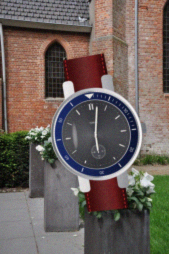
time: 6:02
